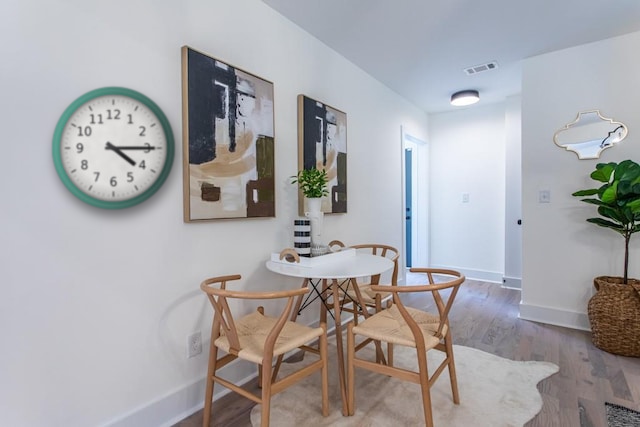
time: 4:15
